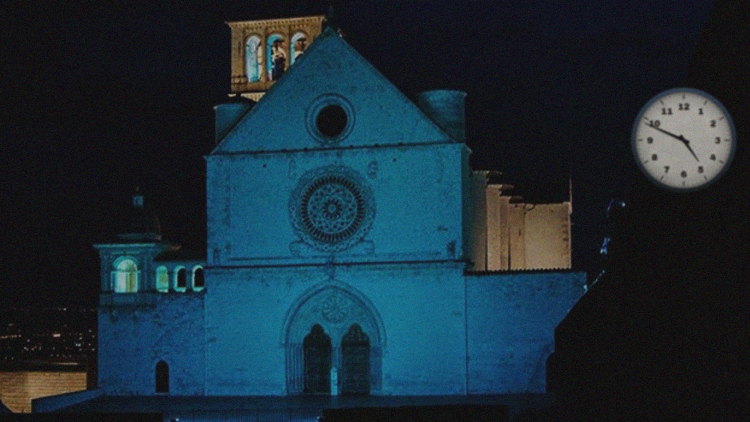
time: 4:49
